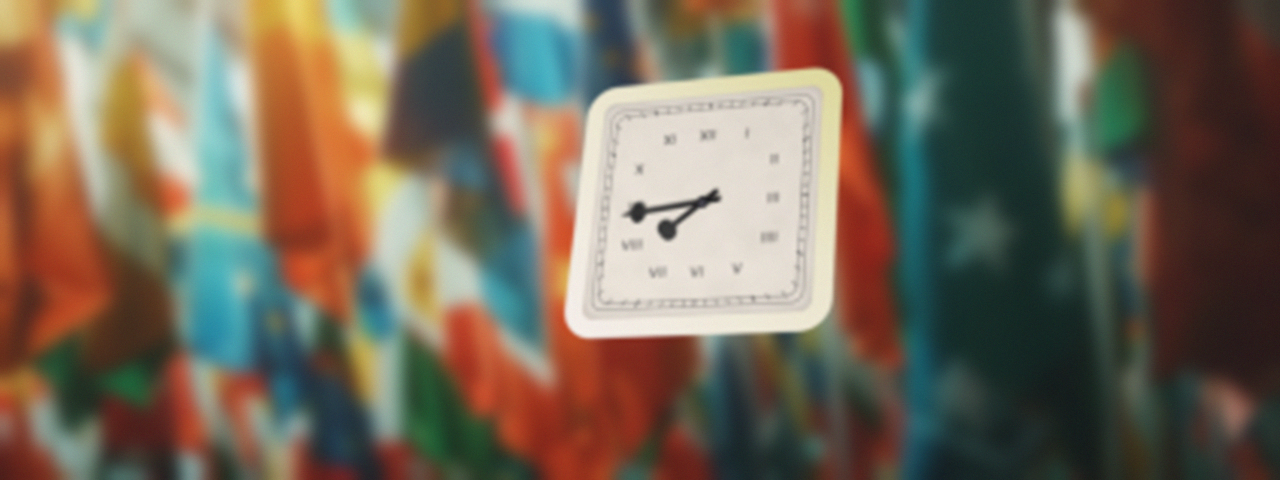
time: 7:44
